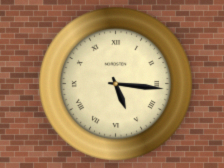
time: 5:16
